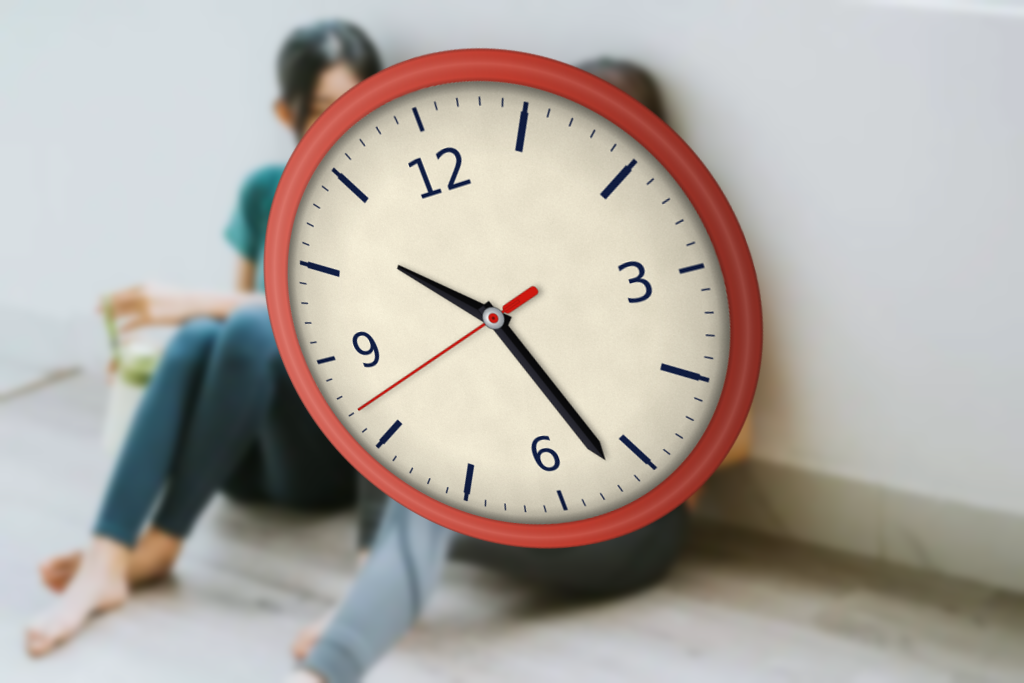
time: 10:26:42
